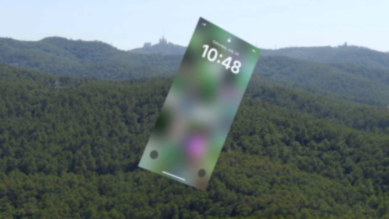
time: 10:48
